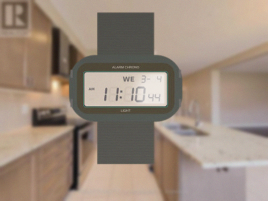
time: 11:10:44
